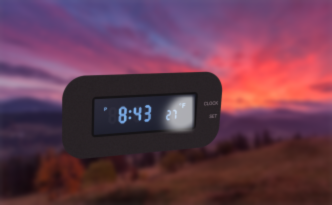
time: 8:43
